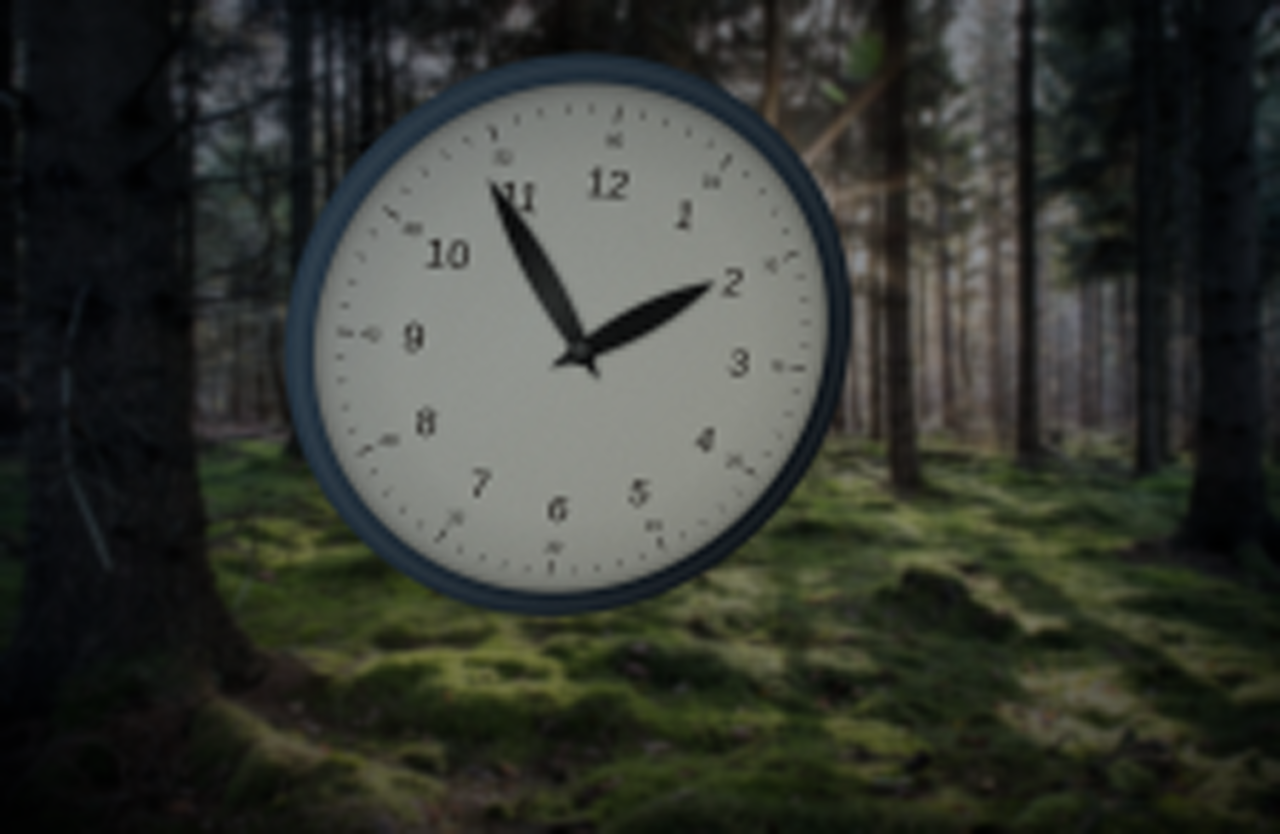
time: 1:54
